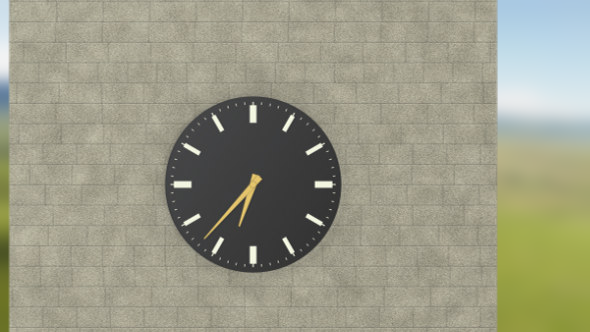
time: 6:37
